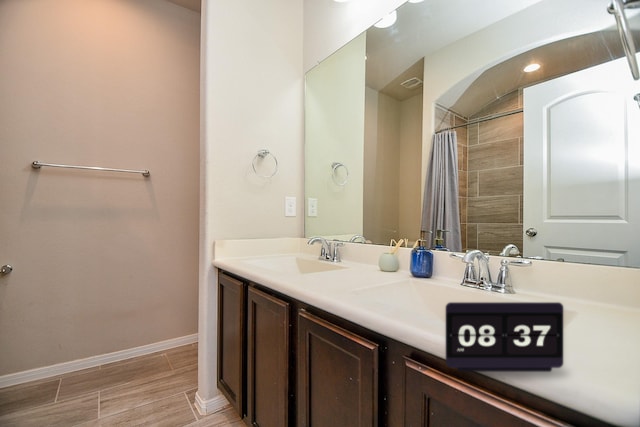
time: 8:37
